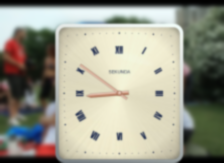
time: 8:51
